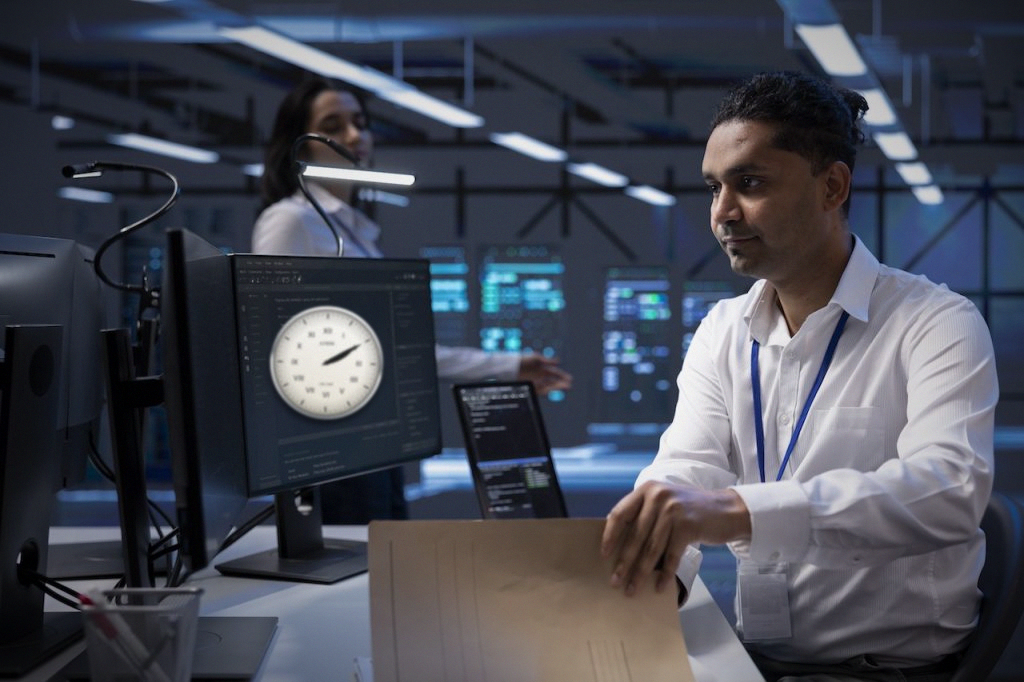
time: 2:10
